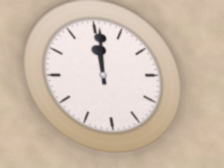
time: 12:01
